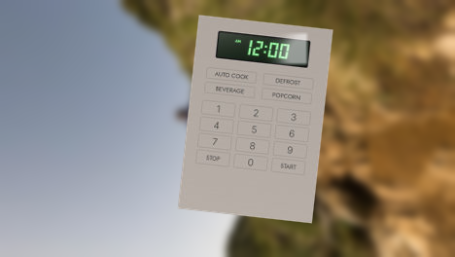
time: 12:00
